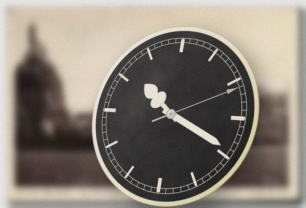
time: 10:19:11
